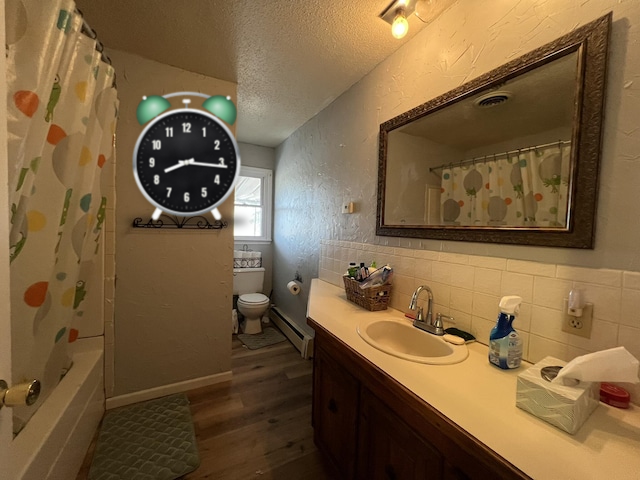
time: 8:16
